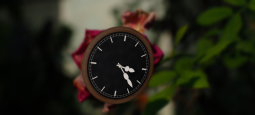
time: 3:23
